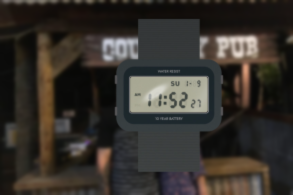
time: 11:52
